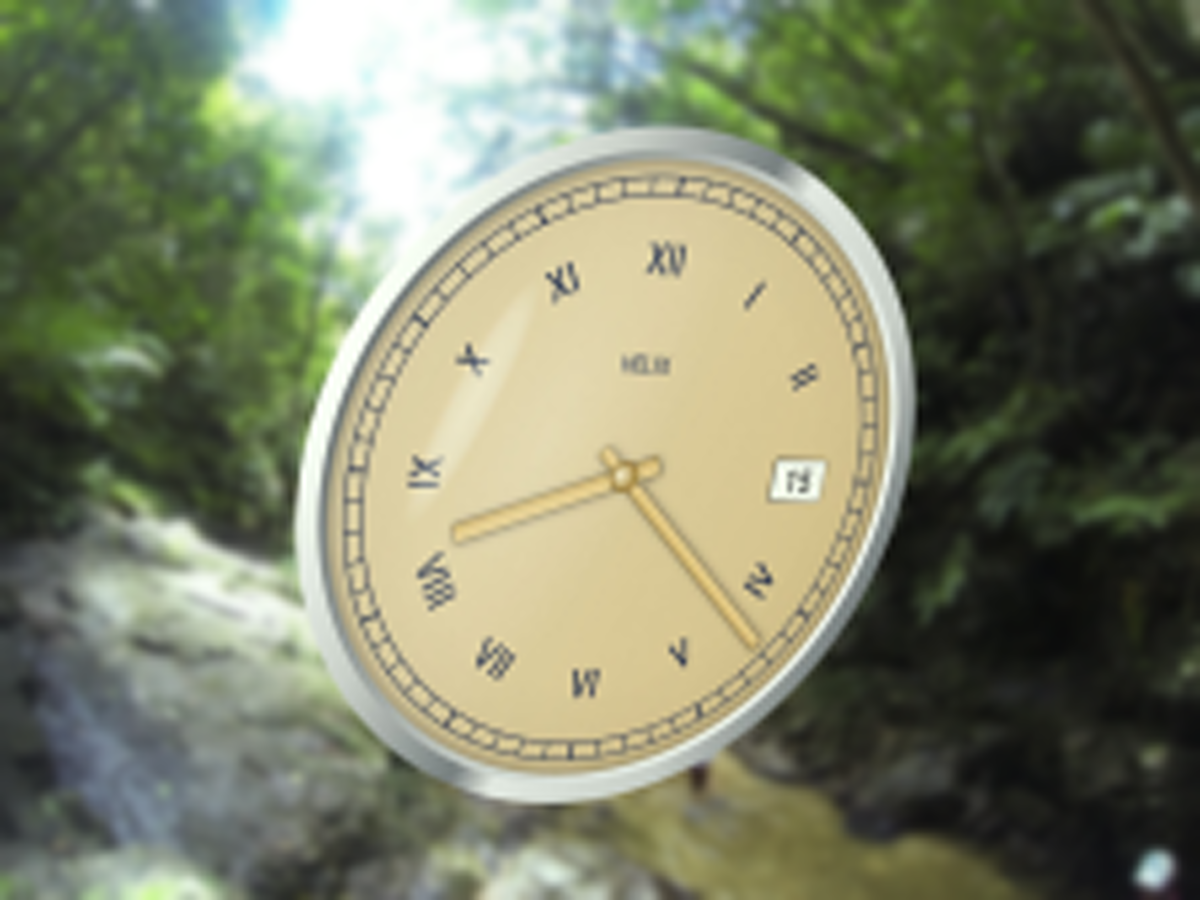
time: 8:22
